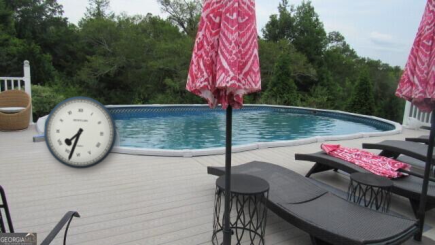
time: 7:33
